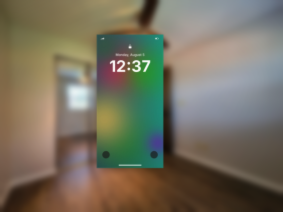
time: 12:37
